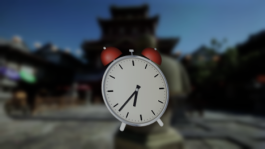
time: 6:38
